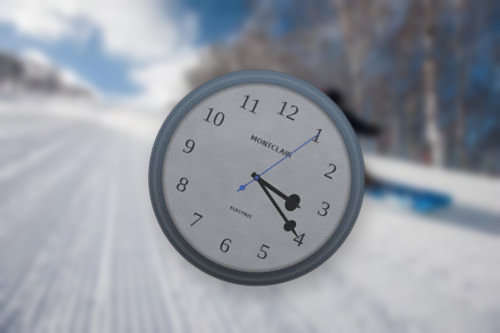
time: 3:20:05
